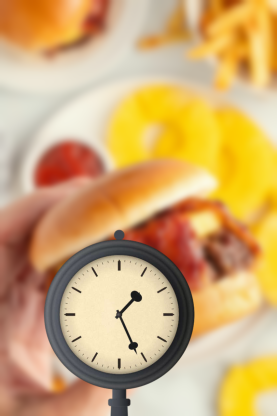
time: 1:26
